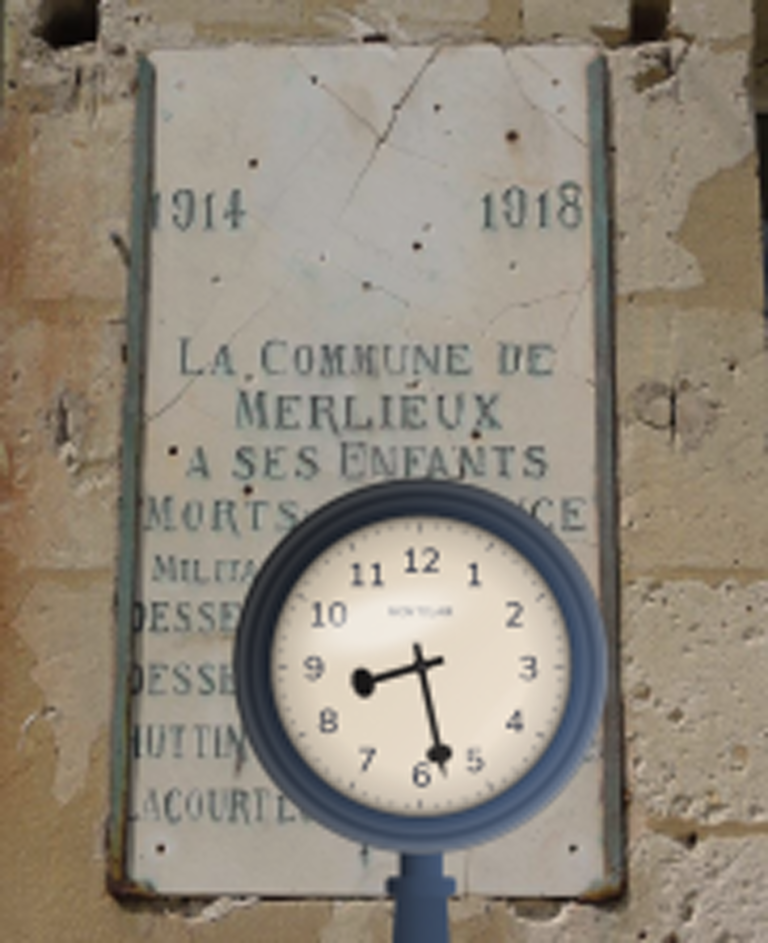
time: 8:28
